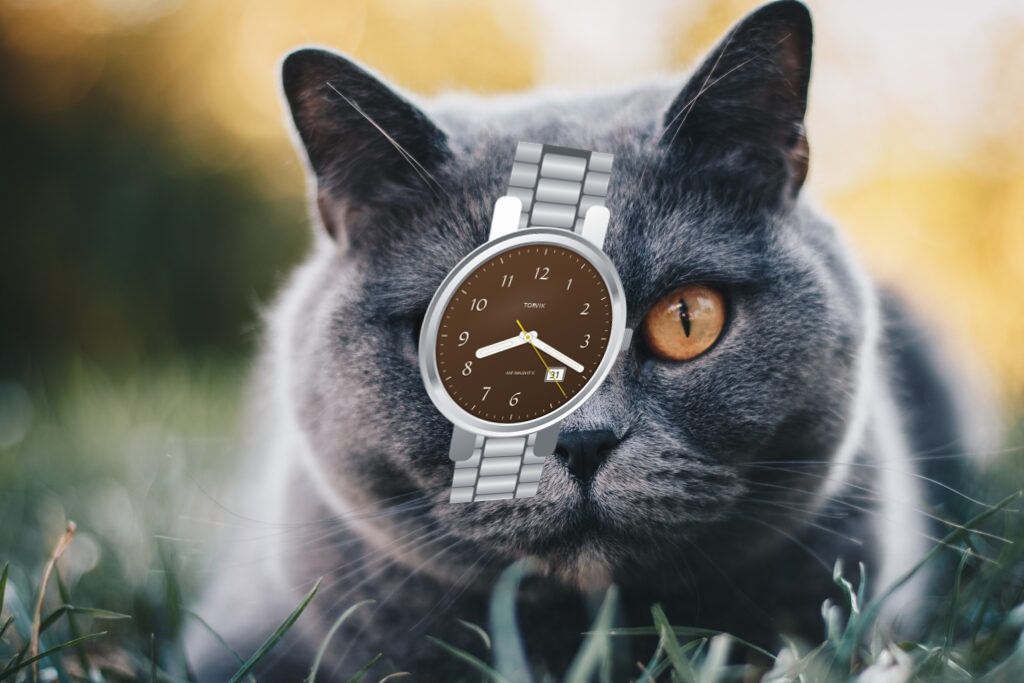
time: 8:19:23
